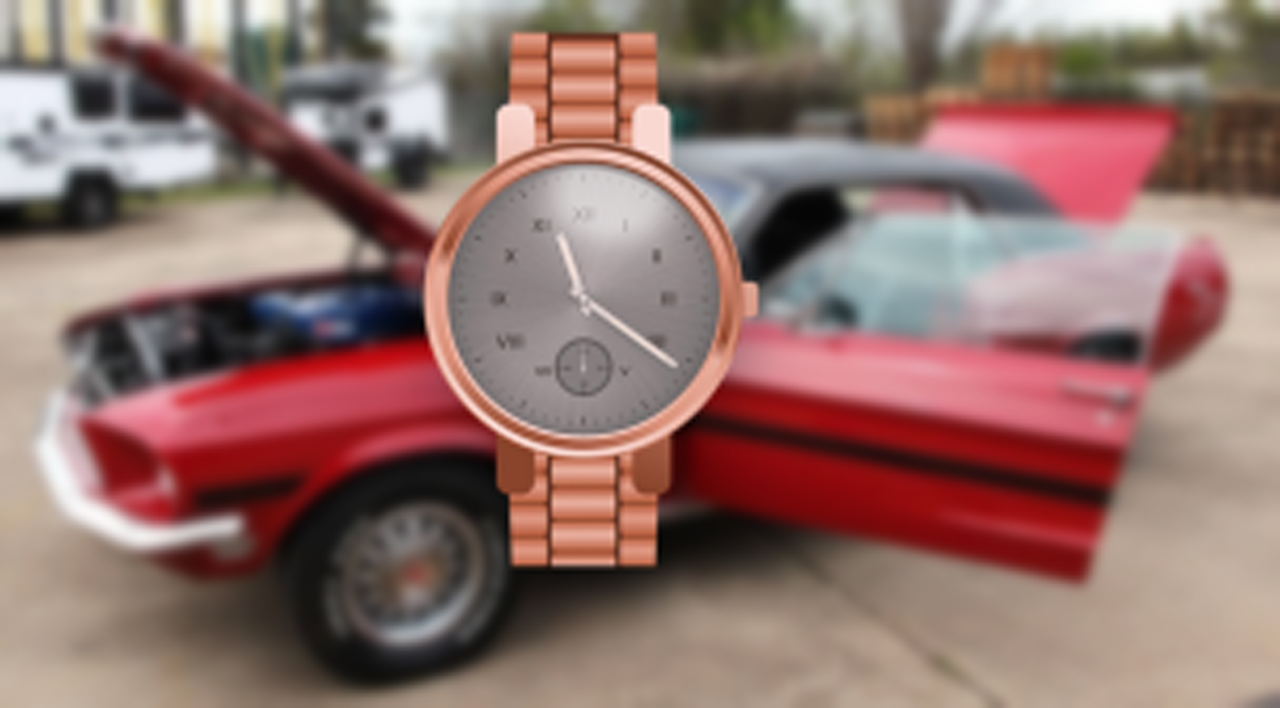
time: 11:21
